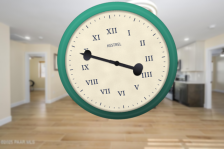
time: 3:49
